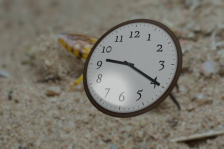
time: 9:20
